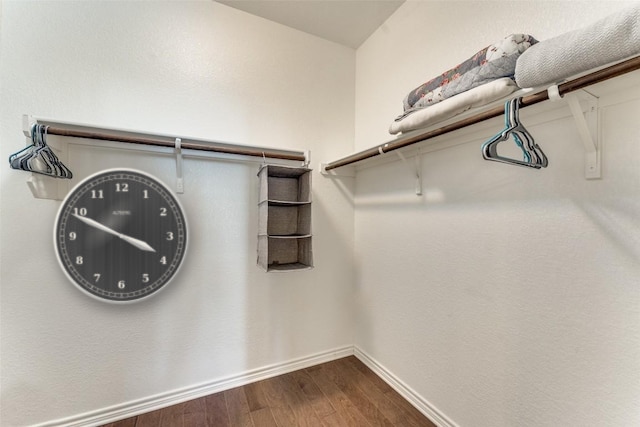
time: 3:49
